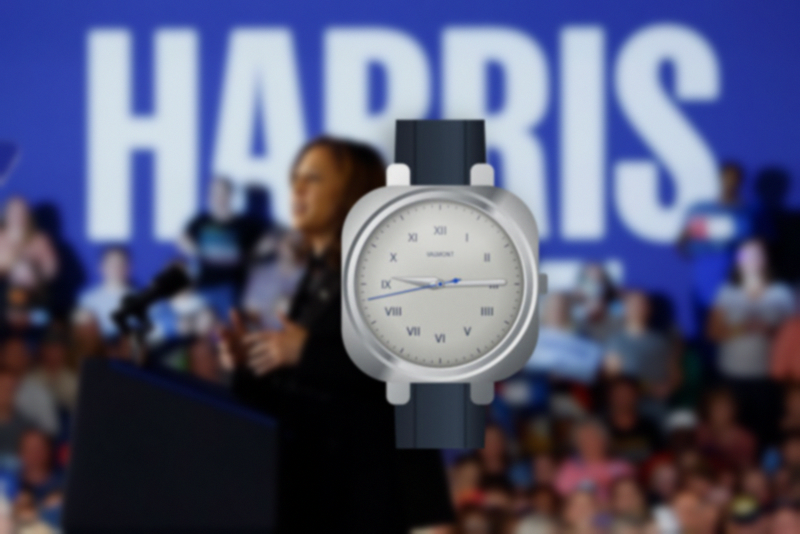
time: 9:14:43
